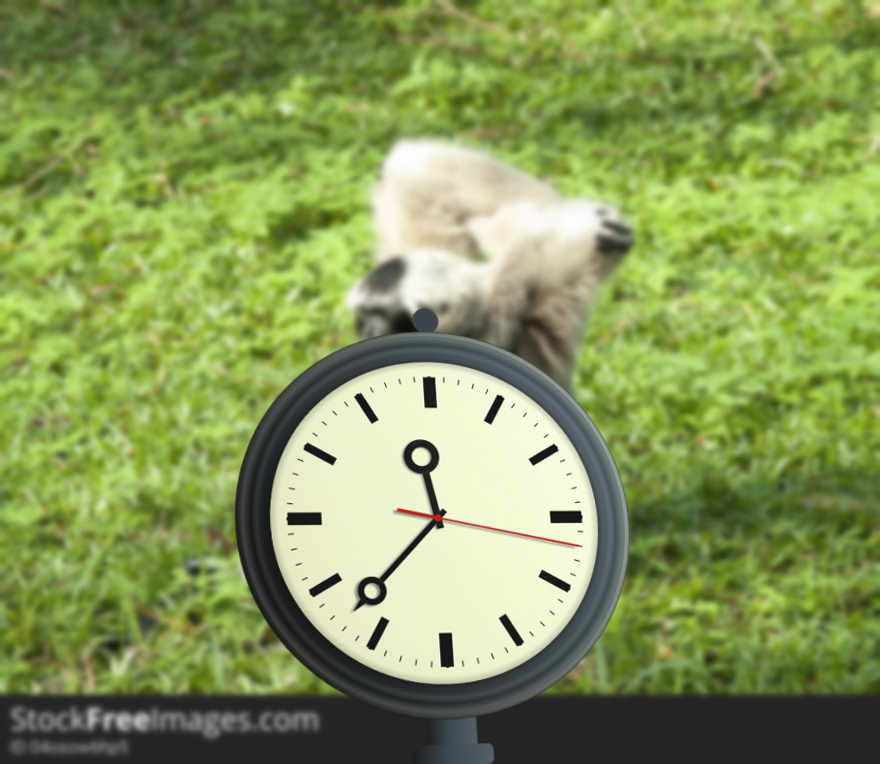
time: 11:37:17
